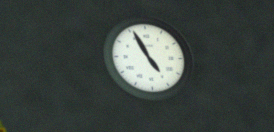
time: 4:56
